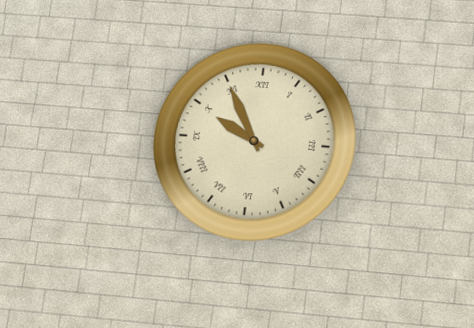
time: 9:55
